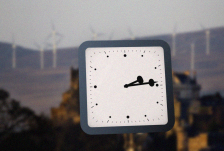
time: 2:14
